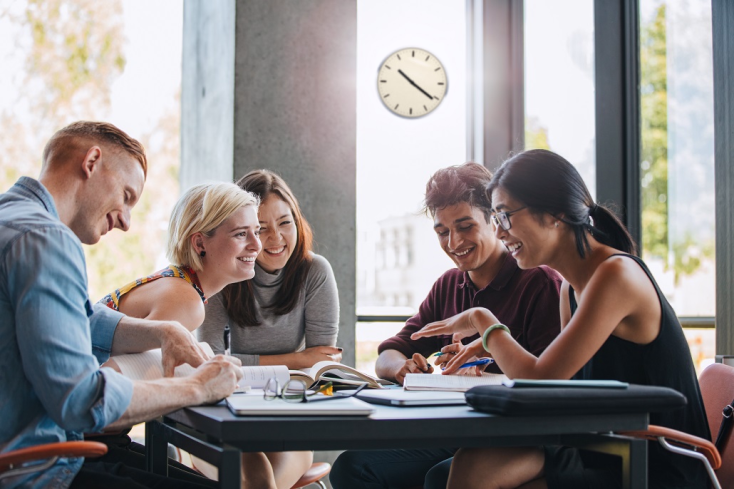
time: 10:21
